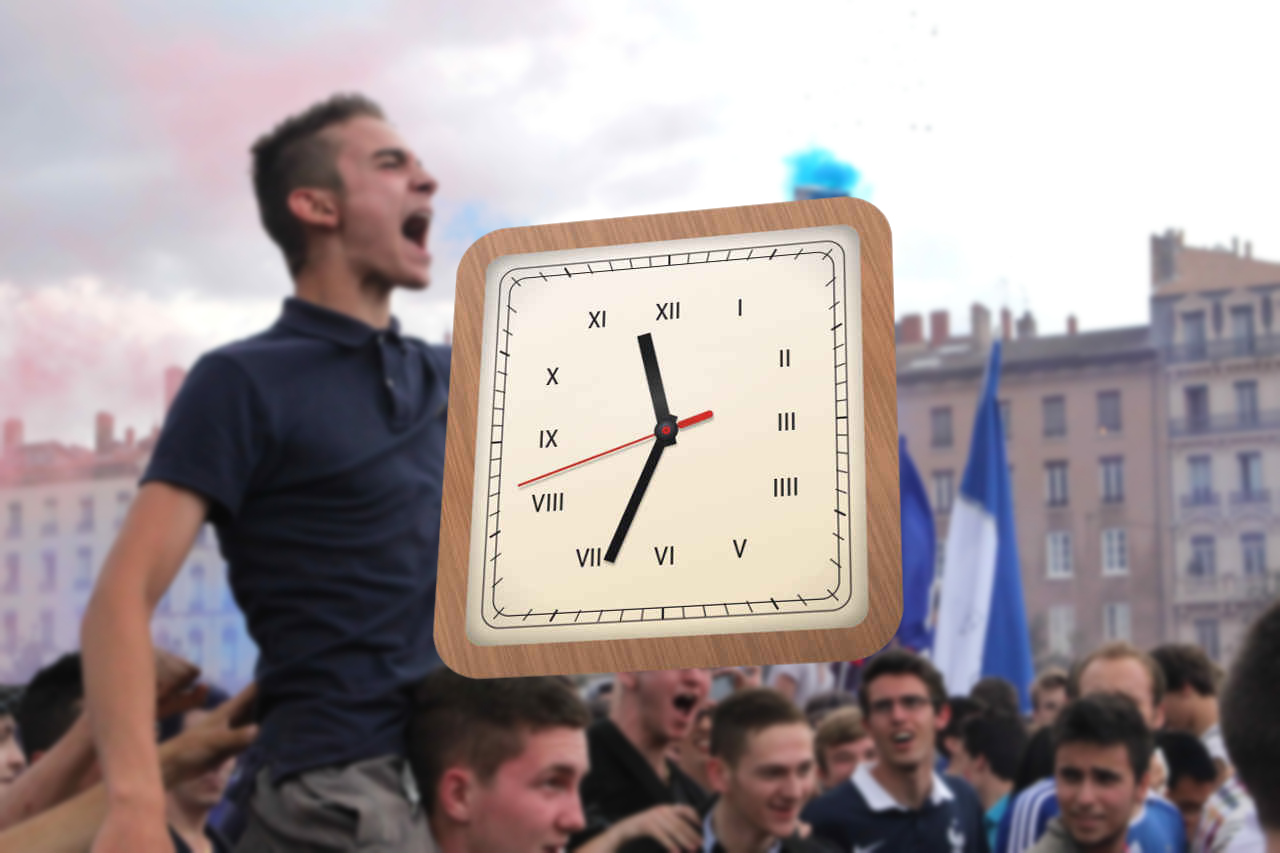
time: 11:33:42
